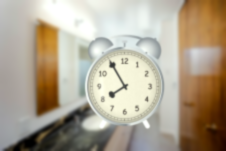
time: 7:55
